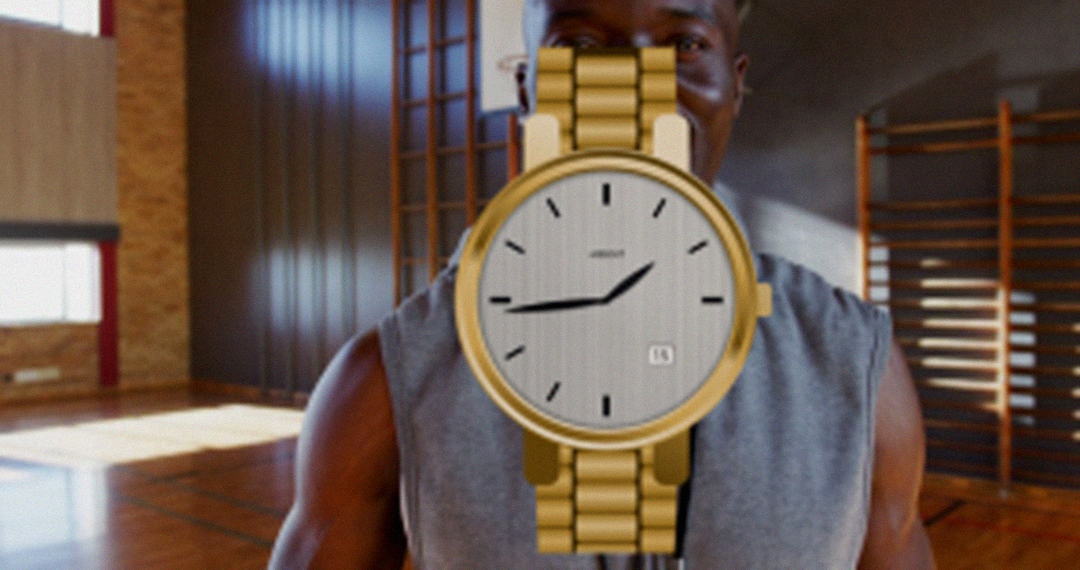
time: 1:44
